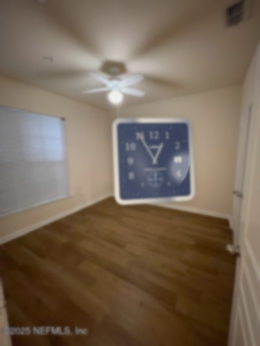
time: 12:55
